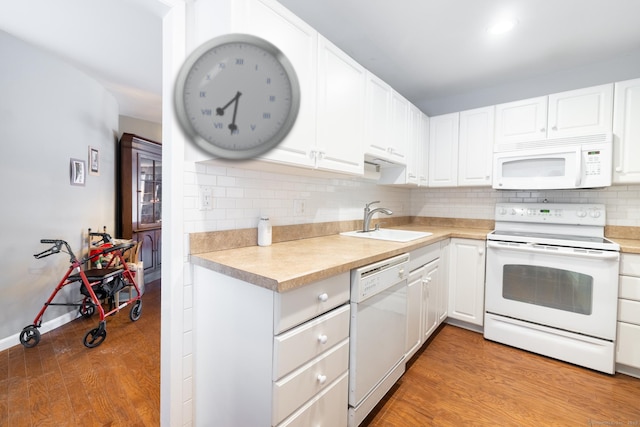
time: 7:31
